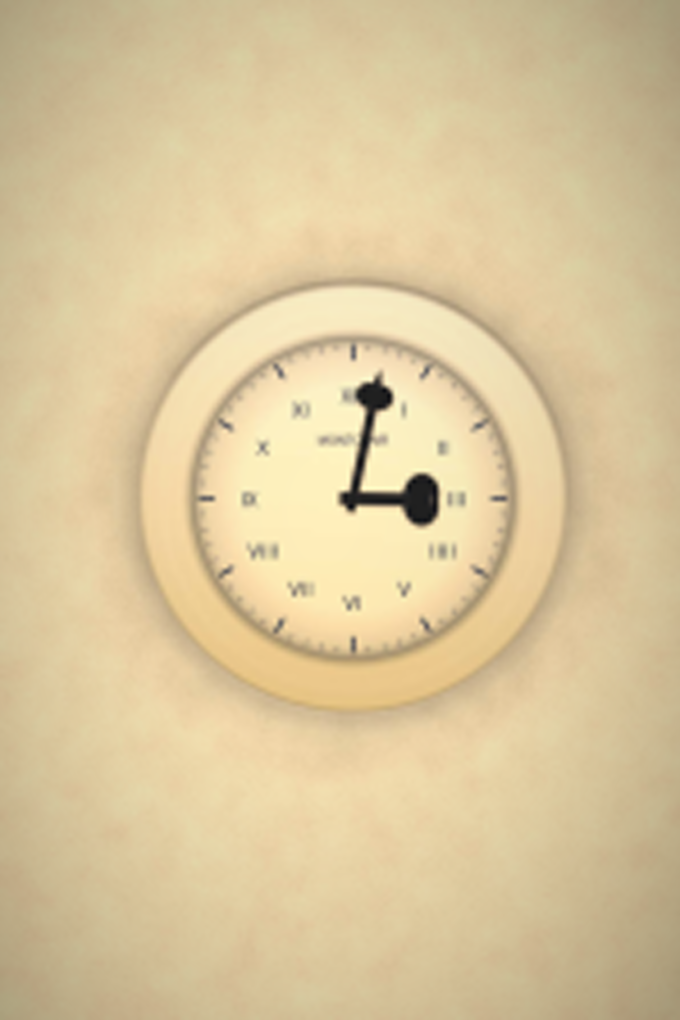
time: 3:02
